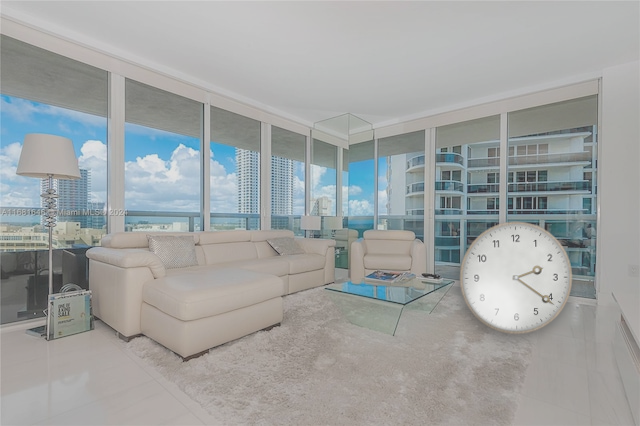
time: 2:21
